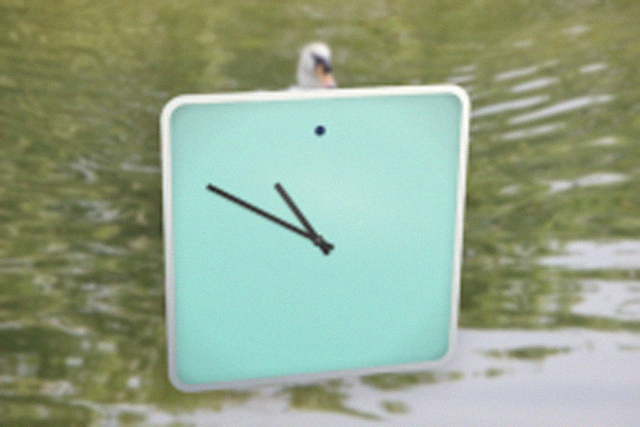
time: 10:50
